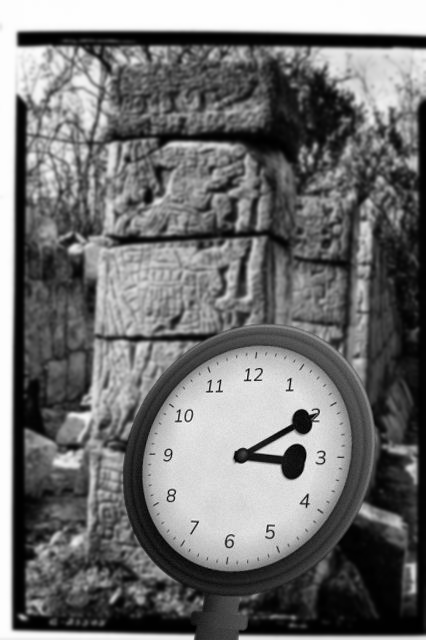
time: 3:10
